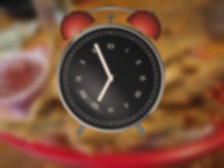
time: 6:56
